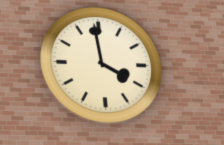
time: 3:59
